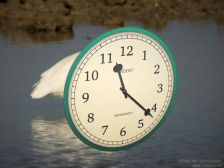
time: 11:22
